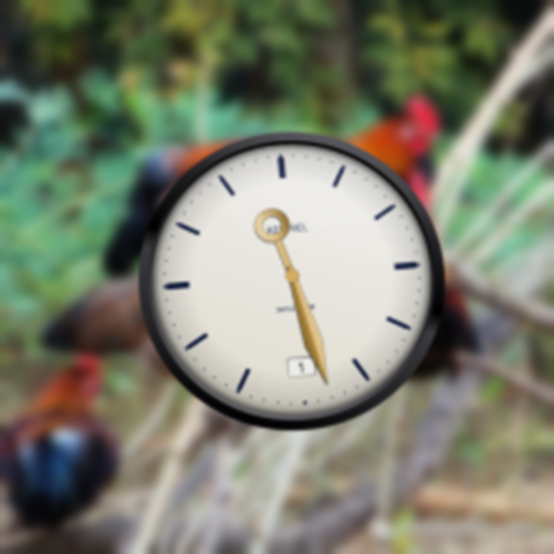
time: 11:28
